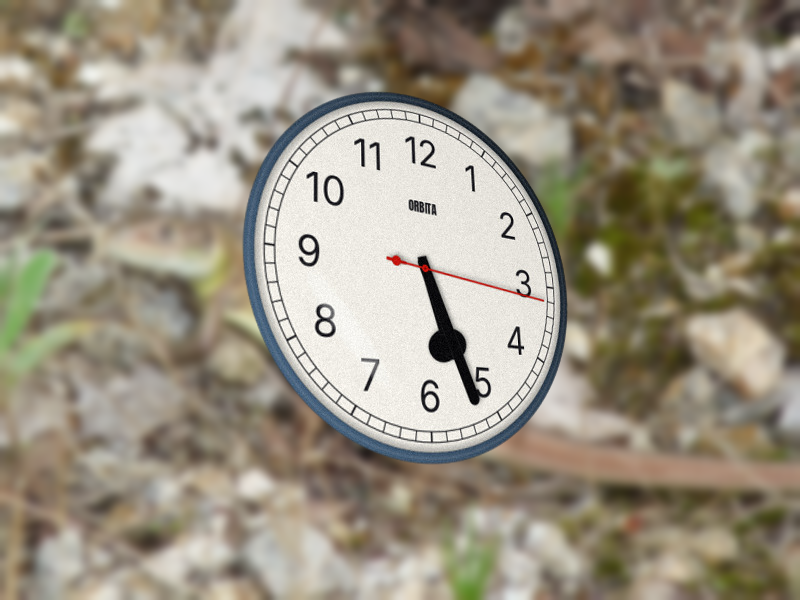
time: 5:26:16
